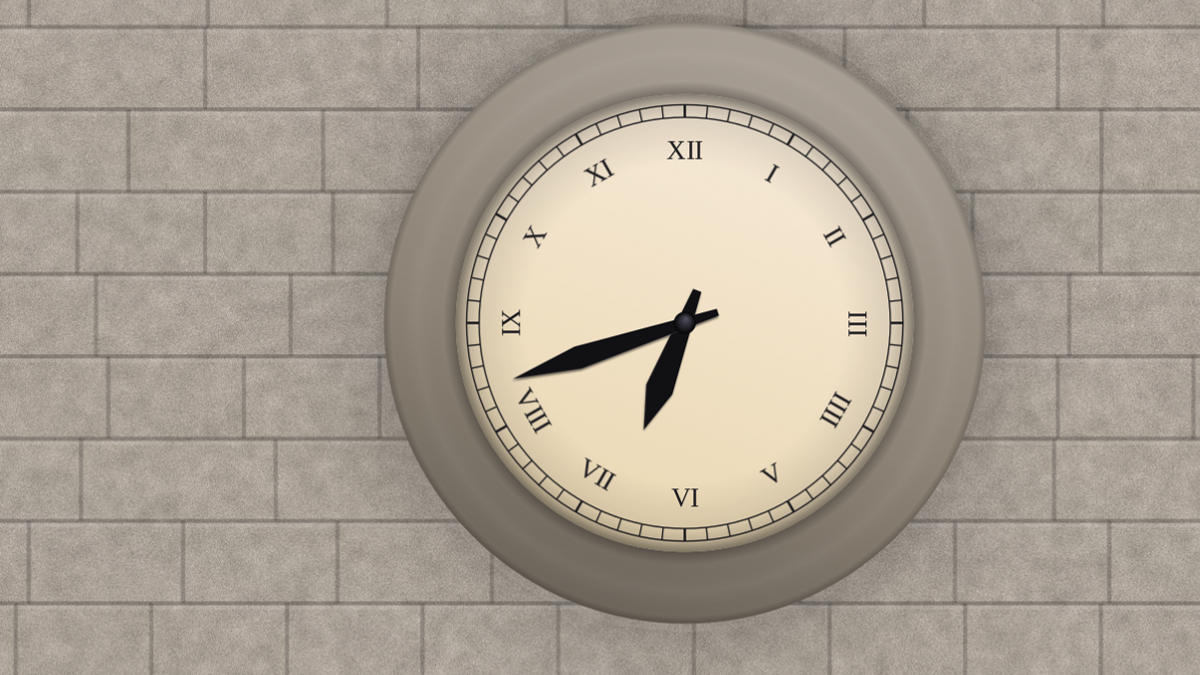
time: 6:42
